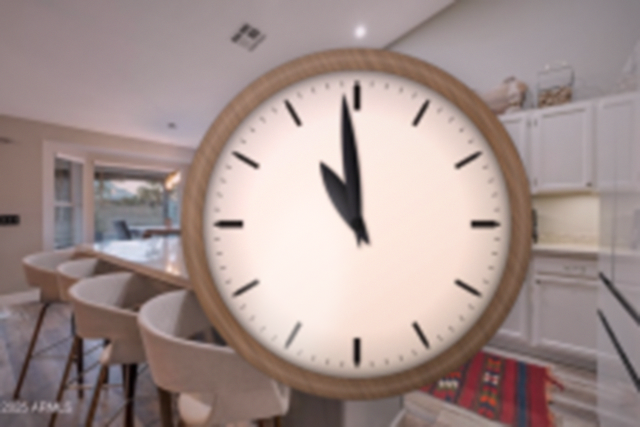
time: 10:59
